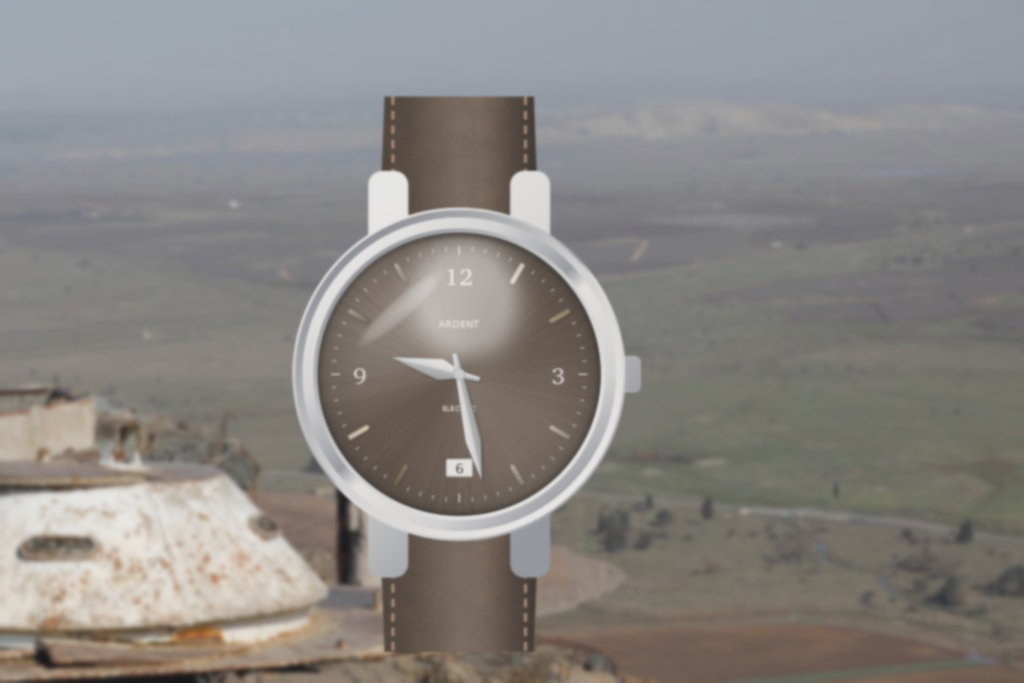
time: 9:28
